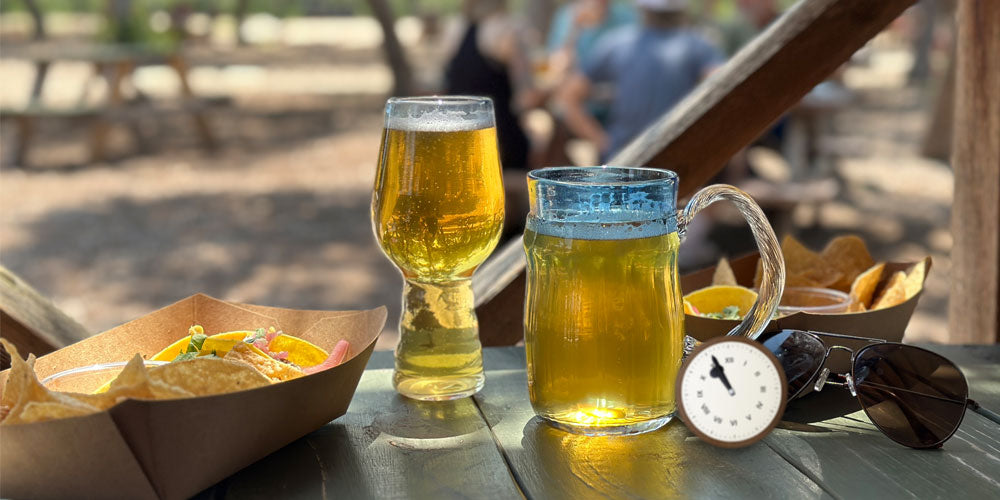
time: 10:56
